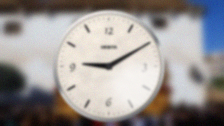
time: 9:10
